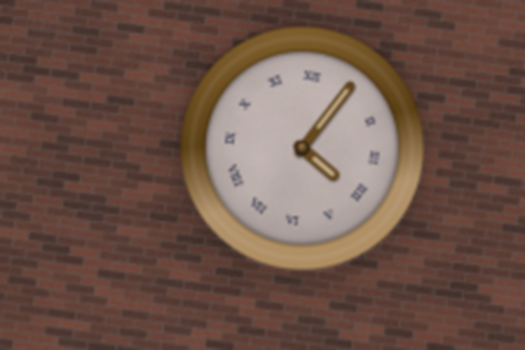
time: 4:05
